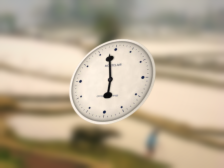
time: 5:58
